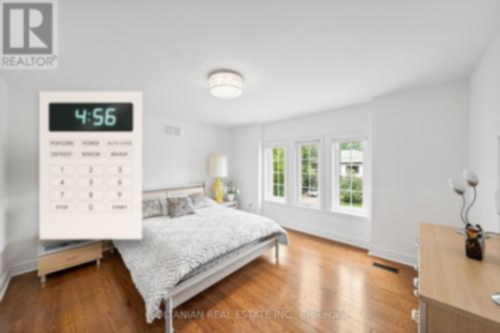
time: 4:56
